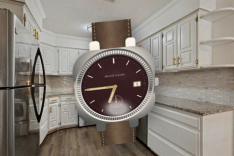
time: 6:45
